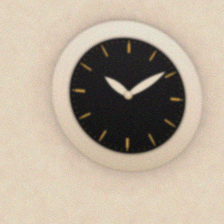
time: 10:09
